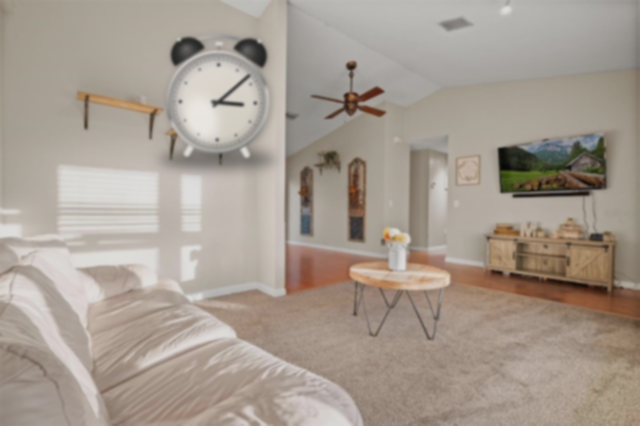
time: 3:08
